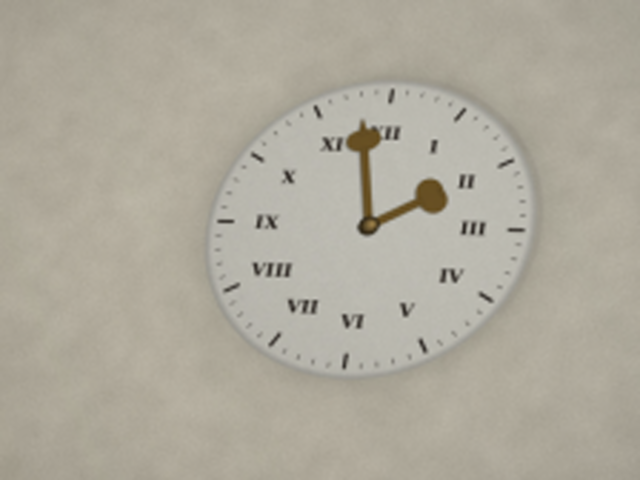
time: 1:58
